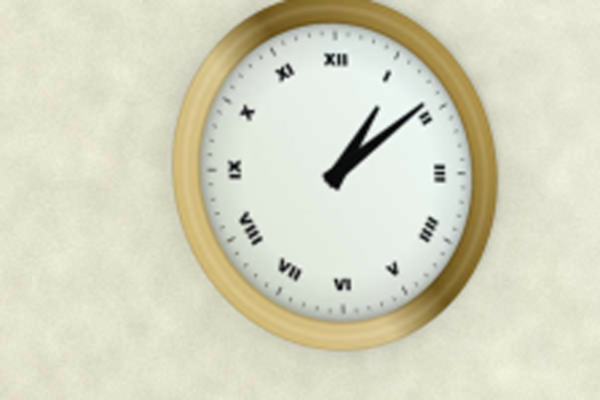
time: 1:09
